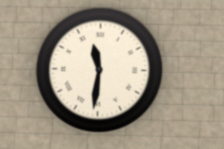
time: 11:31
